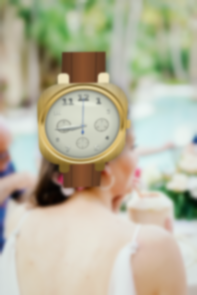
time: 8:44
